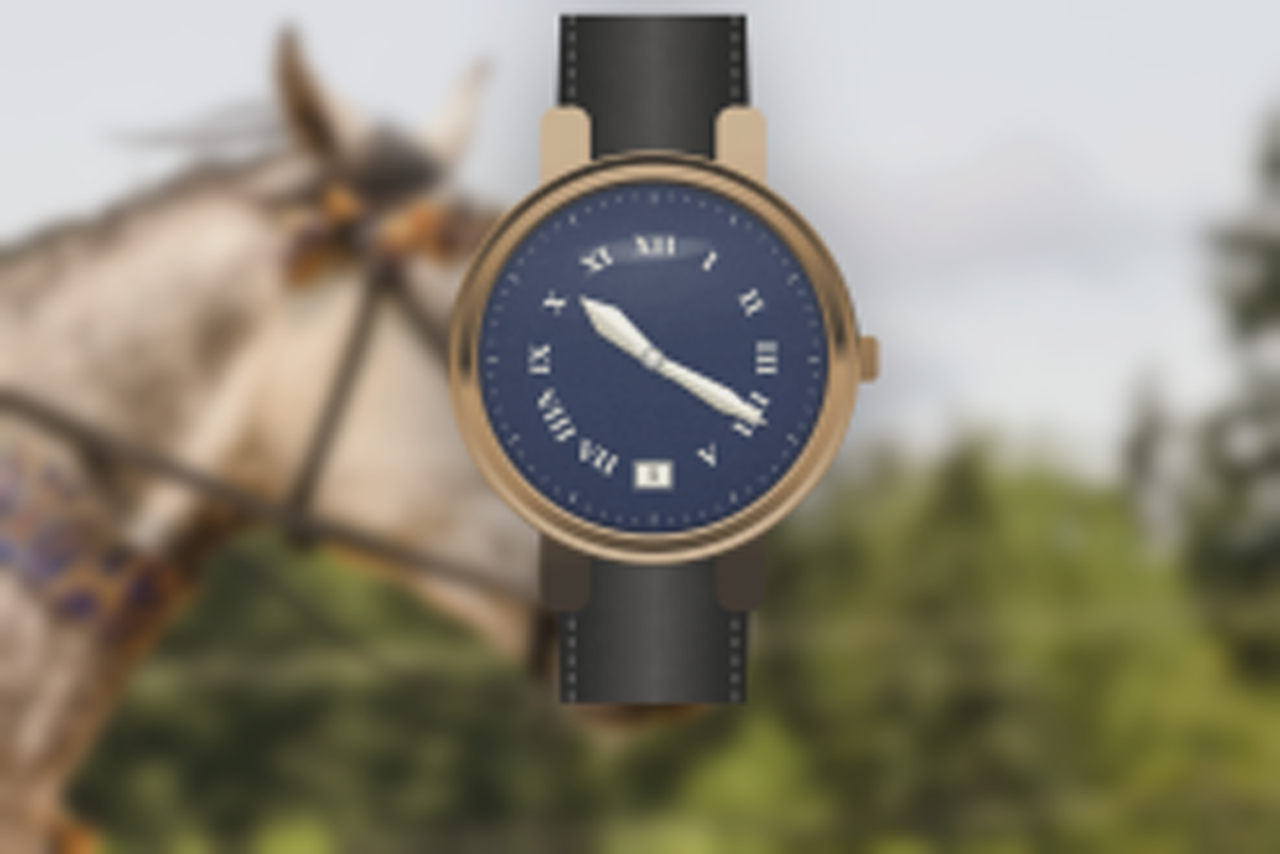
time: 10:20
